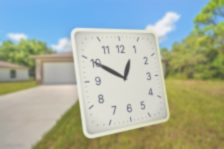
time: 12:50
